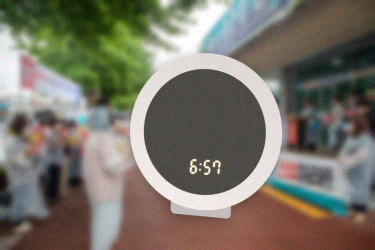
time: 6:57
